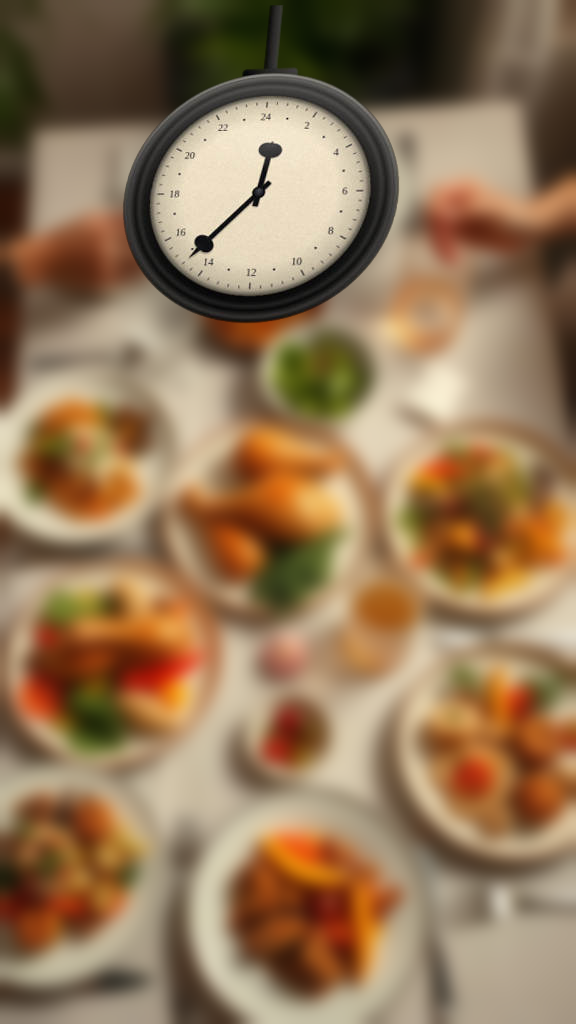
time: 0:37
